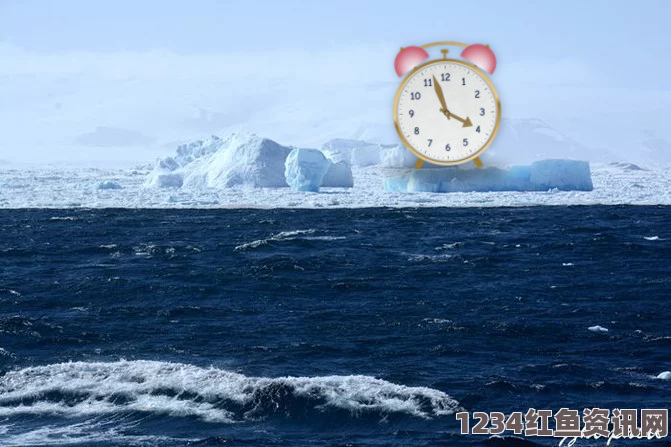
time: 3:57
